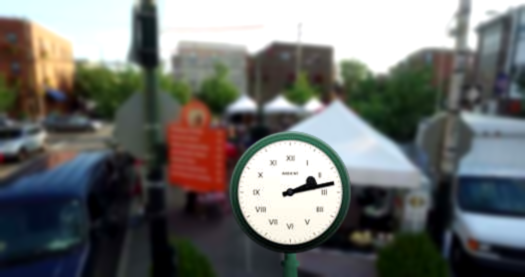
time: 2:13
